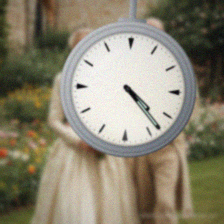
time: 4:23
